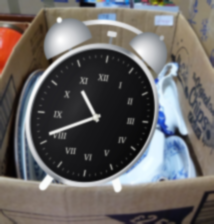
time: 10:41
